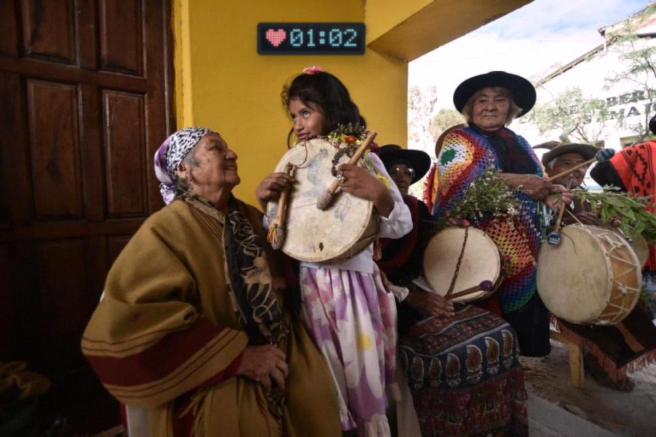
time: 1:02
